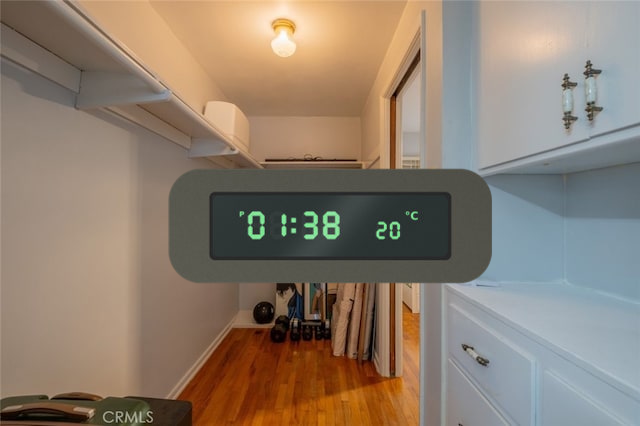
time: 1:38
